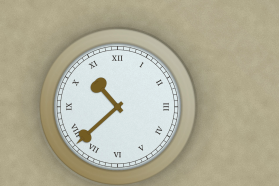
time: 10:38
